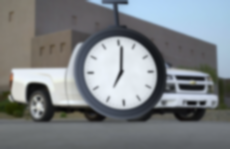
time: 7:01
